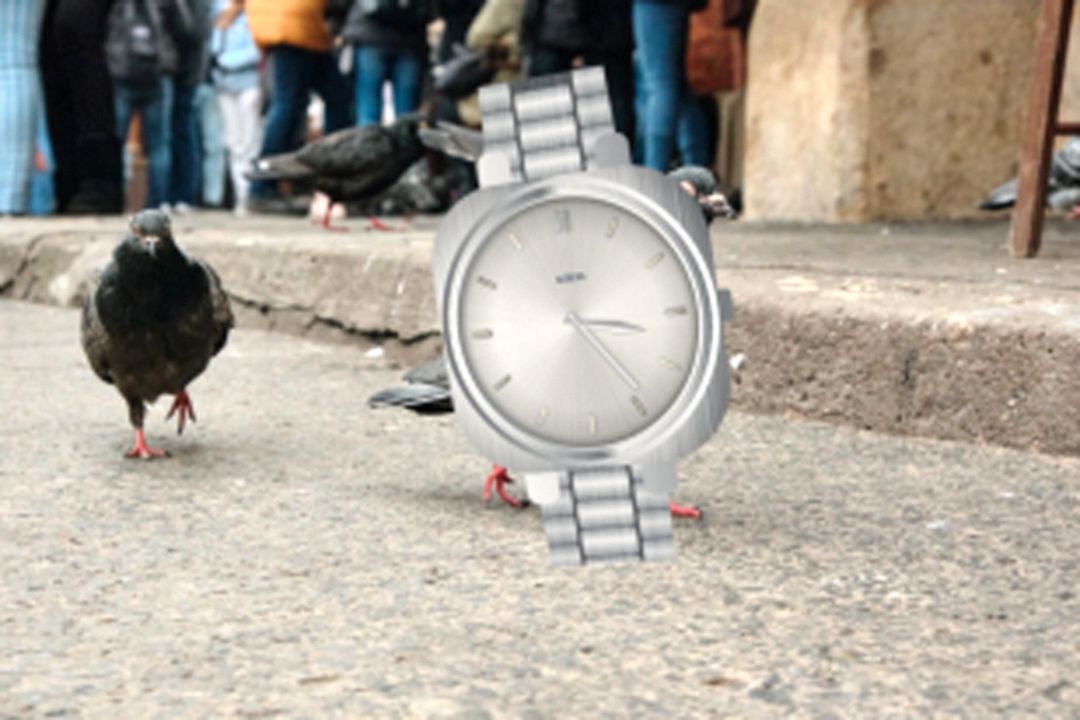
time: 3:24
